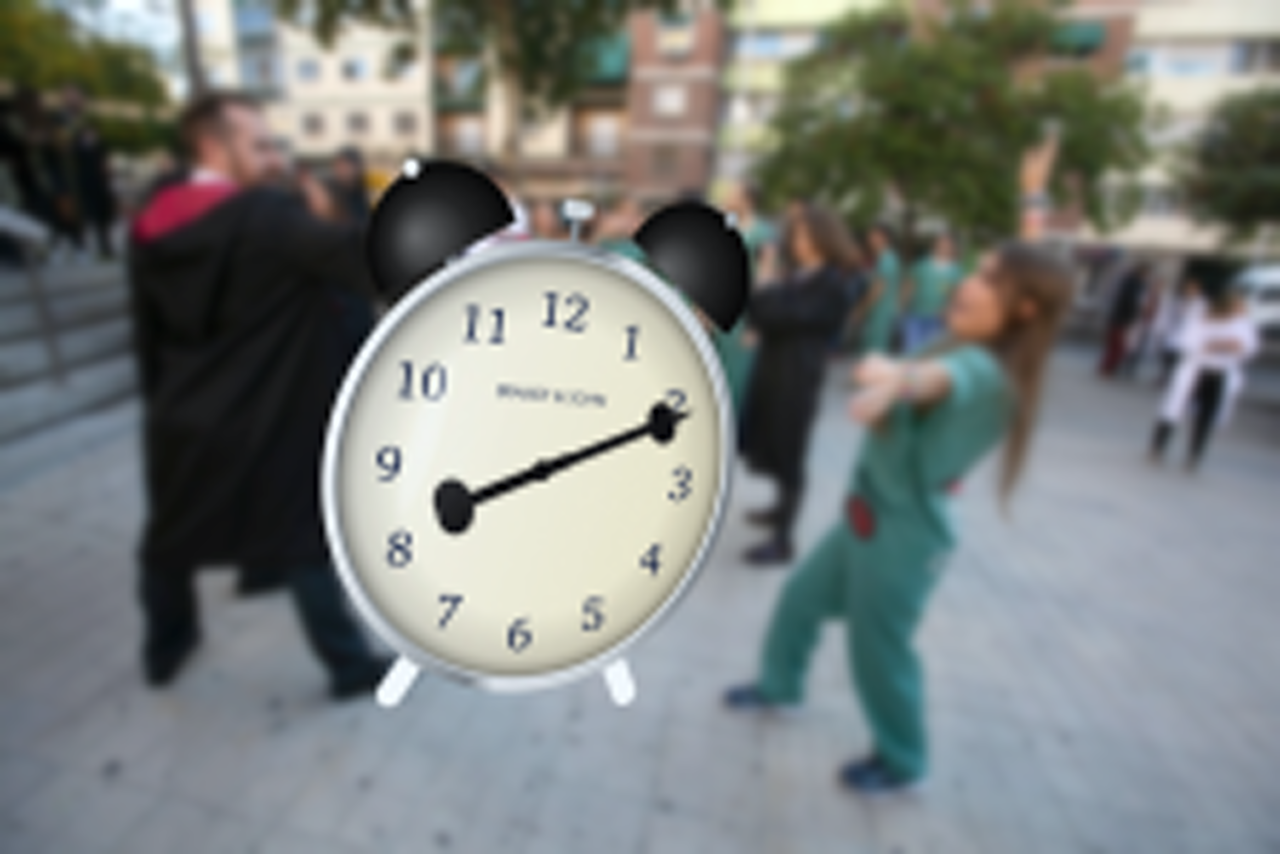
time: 8:11
